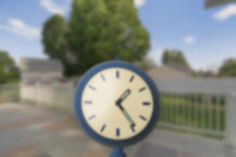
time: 1:24
